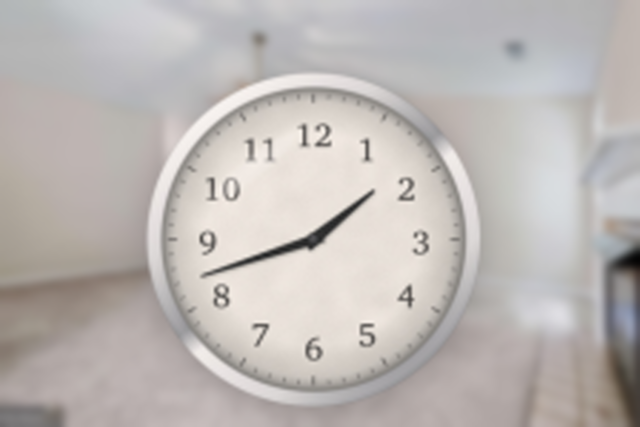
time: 1:42
